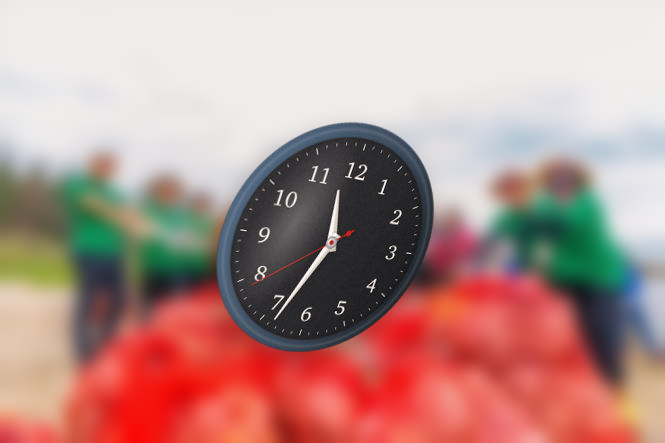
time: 11:33:39
